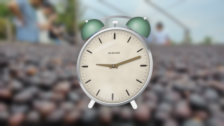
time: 9:12
